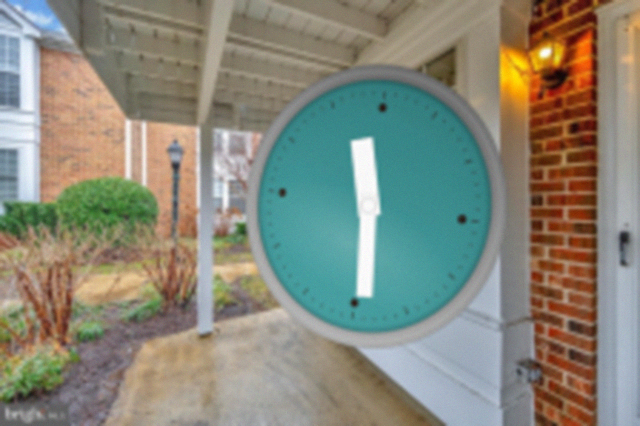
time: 11:29
